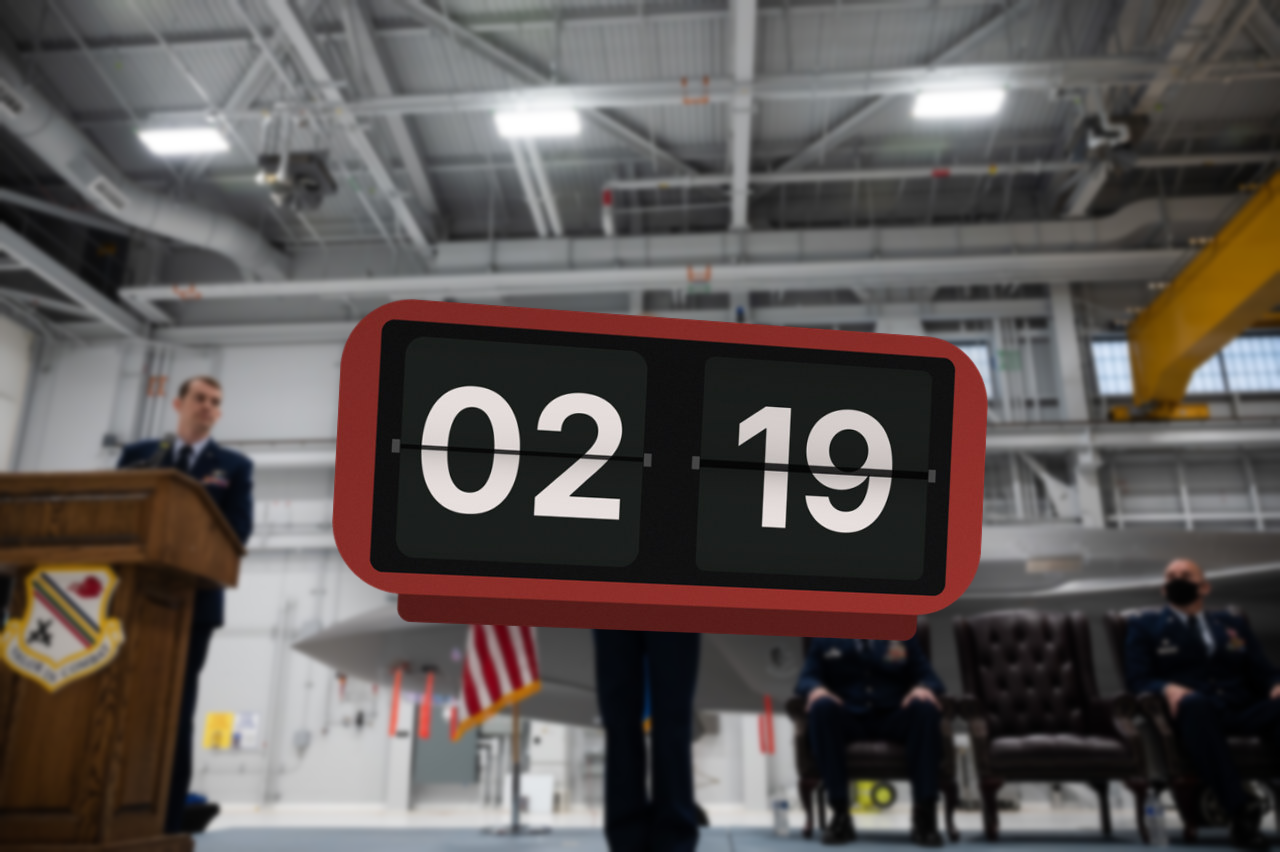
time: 2:19
